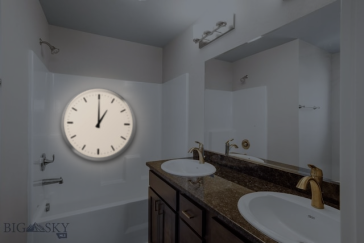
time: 1:00
